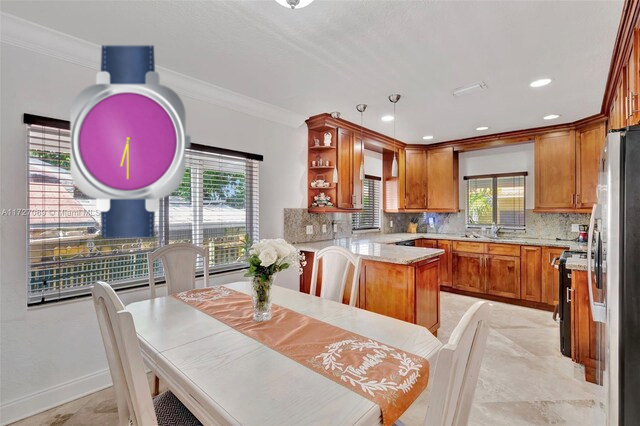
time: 6:30
